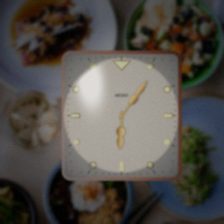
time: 6:06
